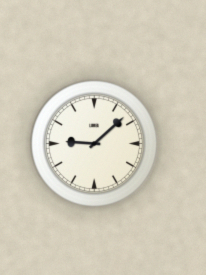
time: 9:08
